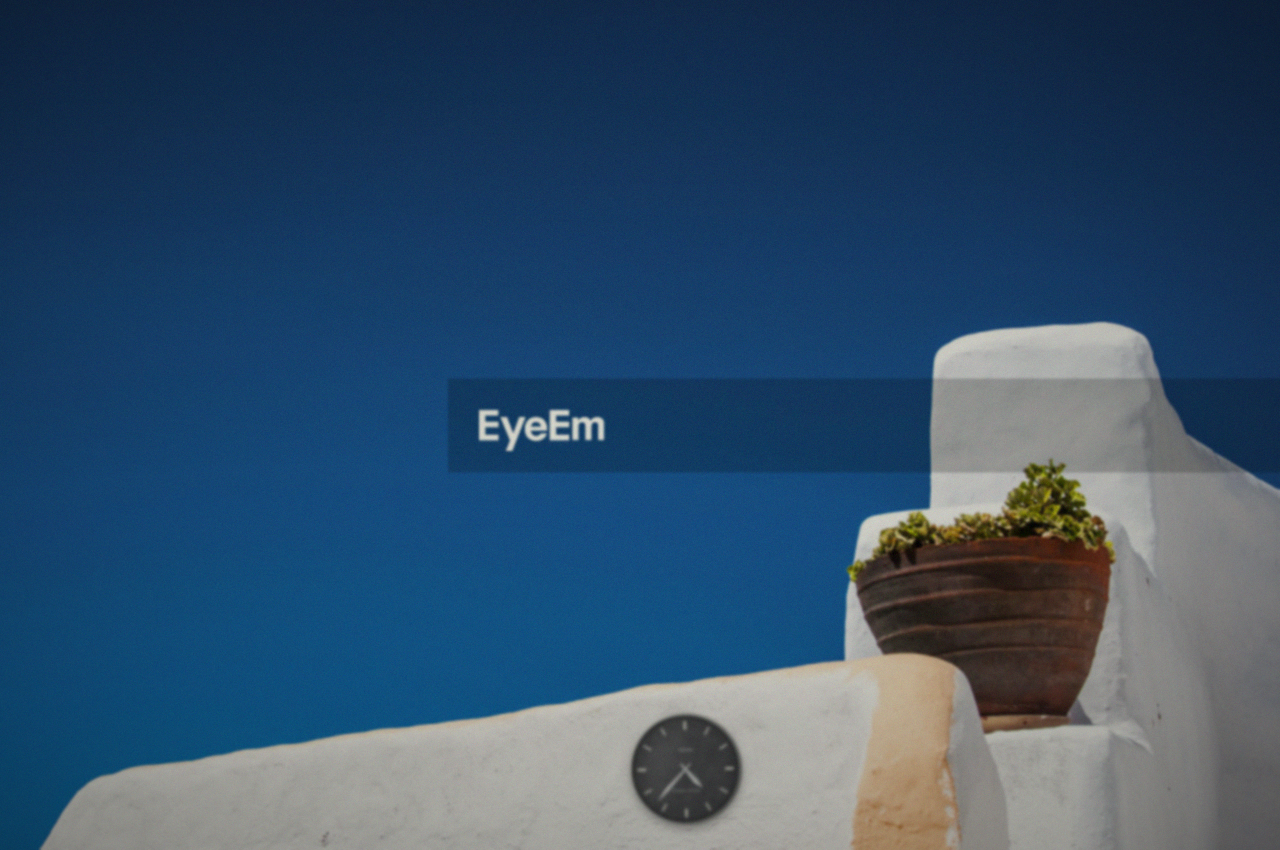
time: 4:37
